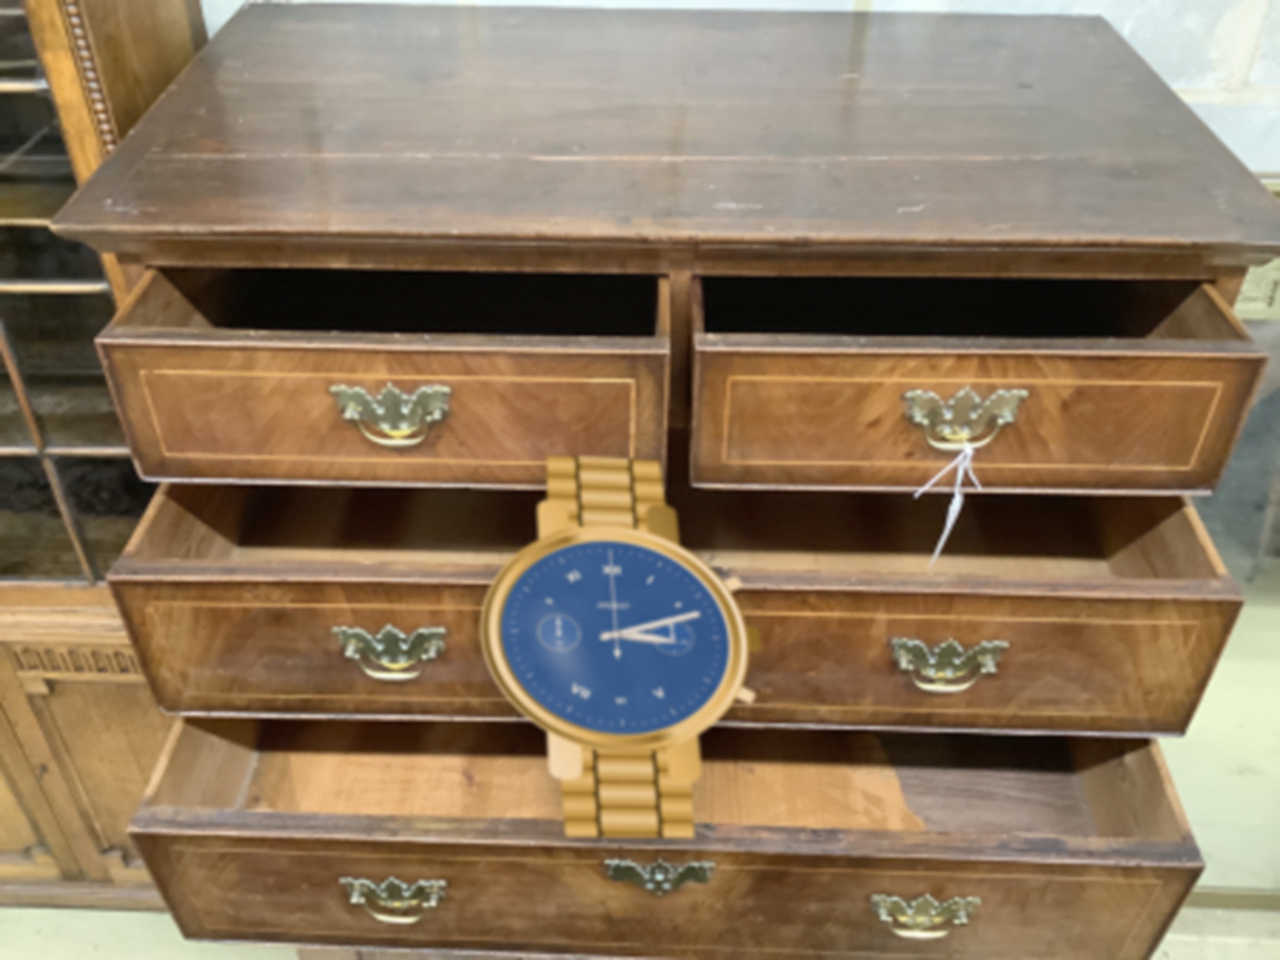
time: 3:12
